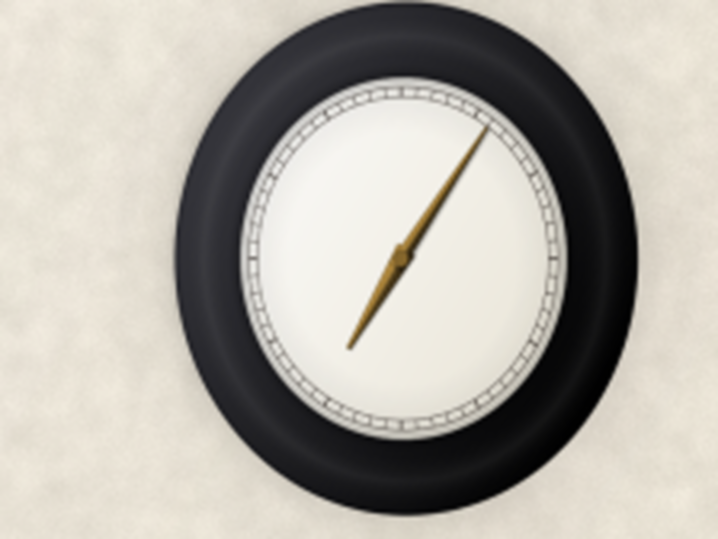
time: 7:06
